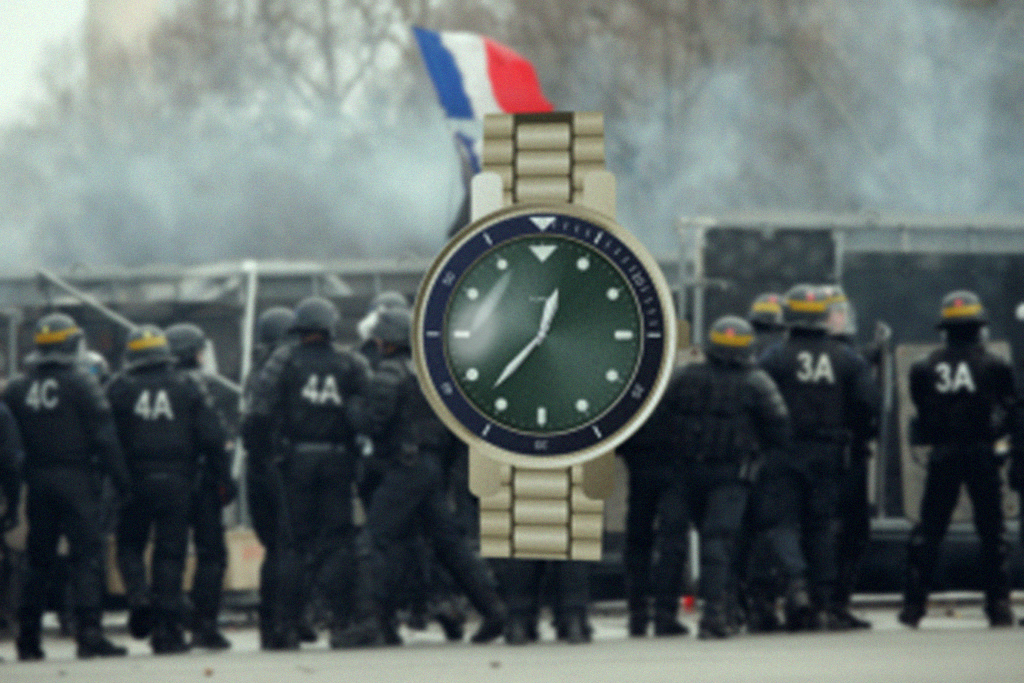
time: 12:37
